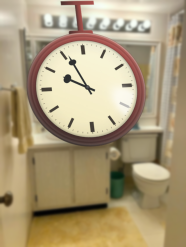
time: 9:56
